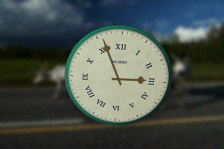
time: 2:56
